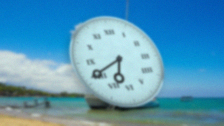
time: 6:41
